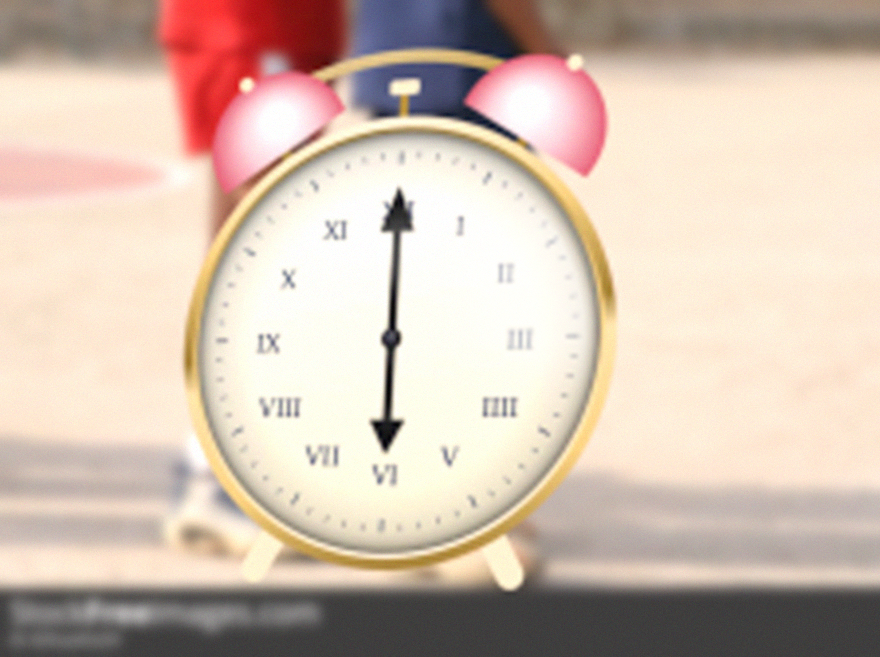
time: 6:00
